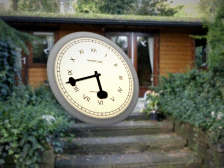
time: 5:42
